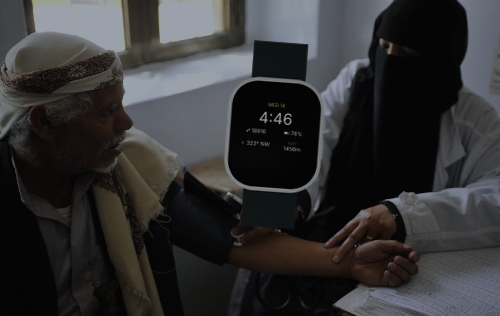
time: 4:46
